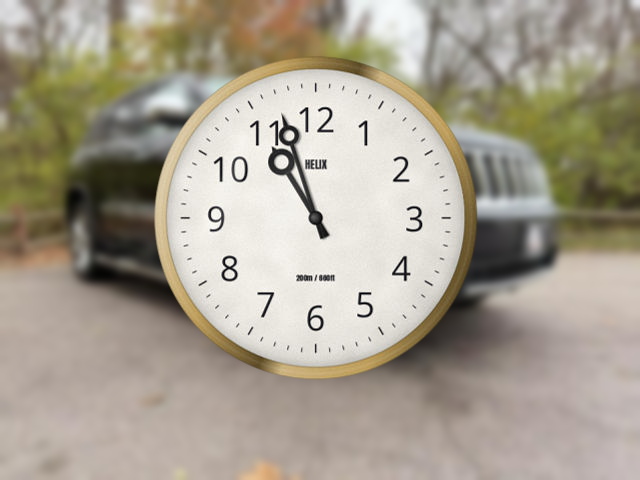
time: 10:57
